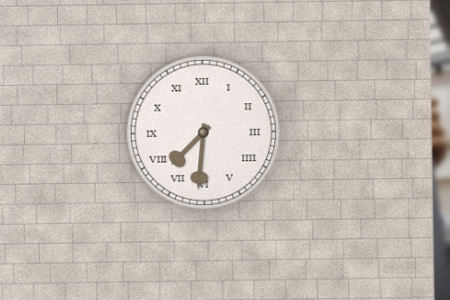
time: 7:31
